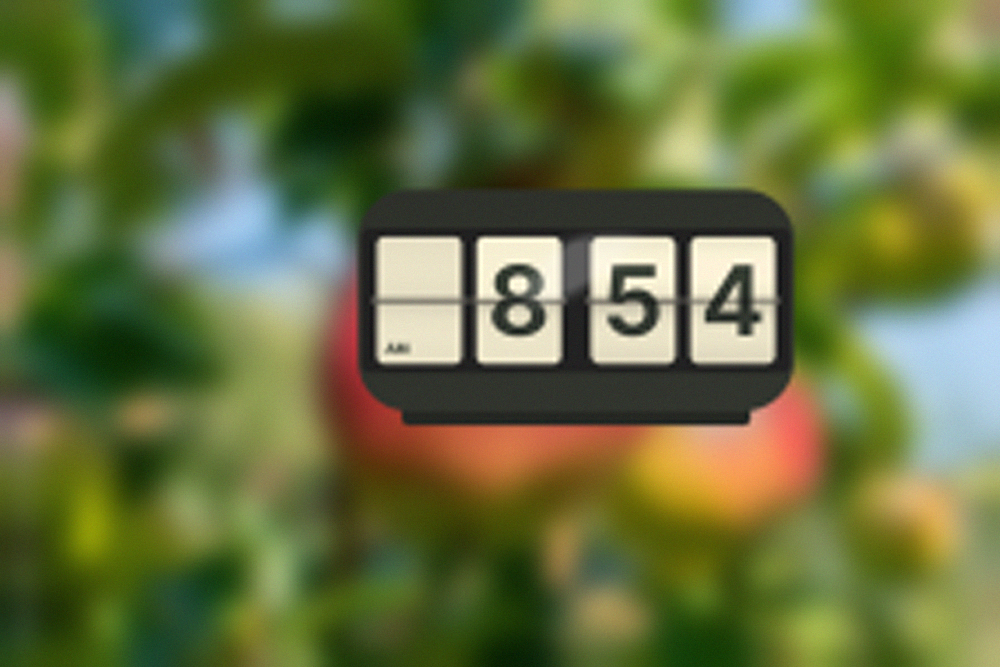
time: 8:54
